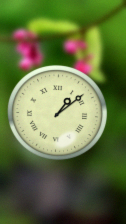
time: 1:08
